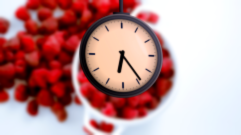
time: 6:24
